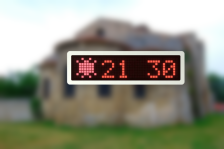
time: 21:30
